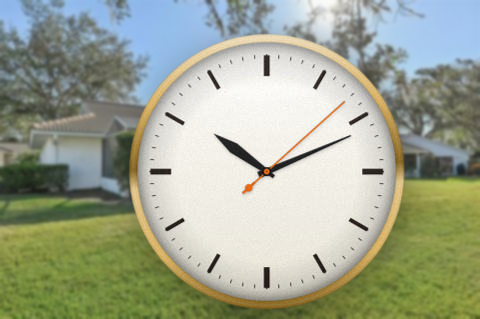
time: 10:11:08
